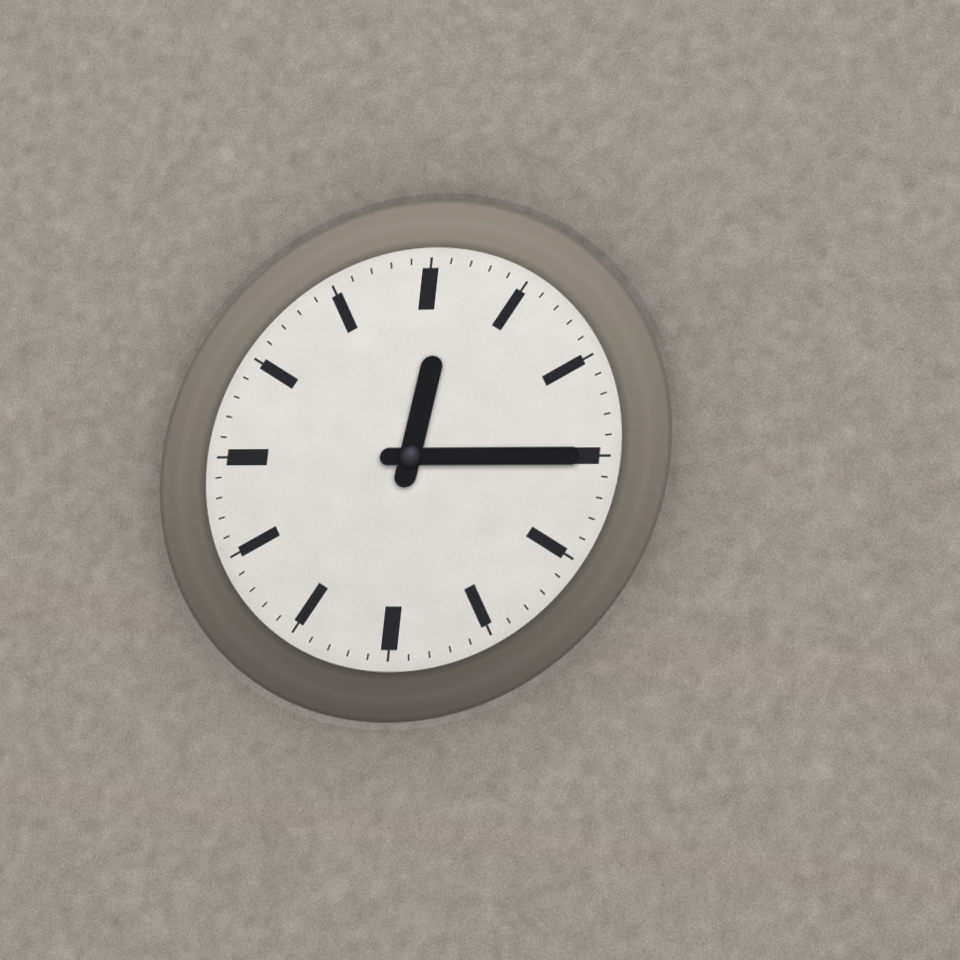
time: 12:15
